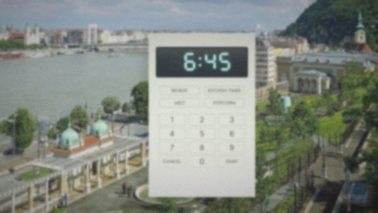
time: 6:45
